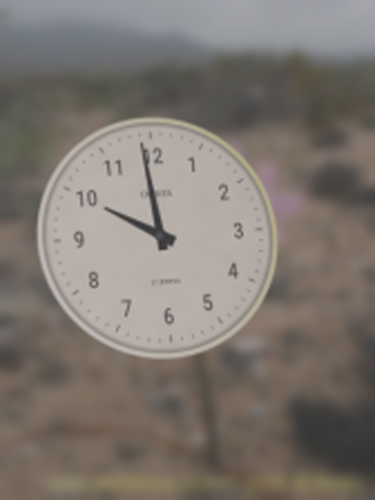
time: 9:59
